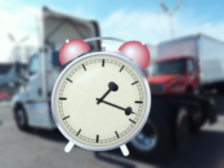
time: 1:18
